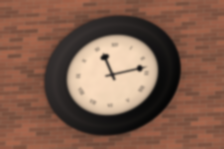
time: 11:13
